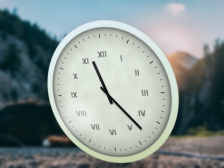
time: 11:23
